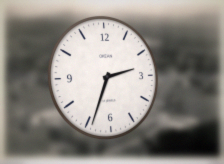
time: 2:34
